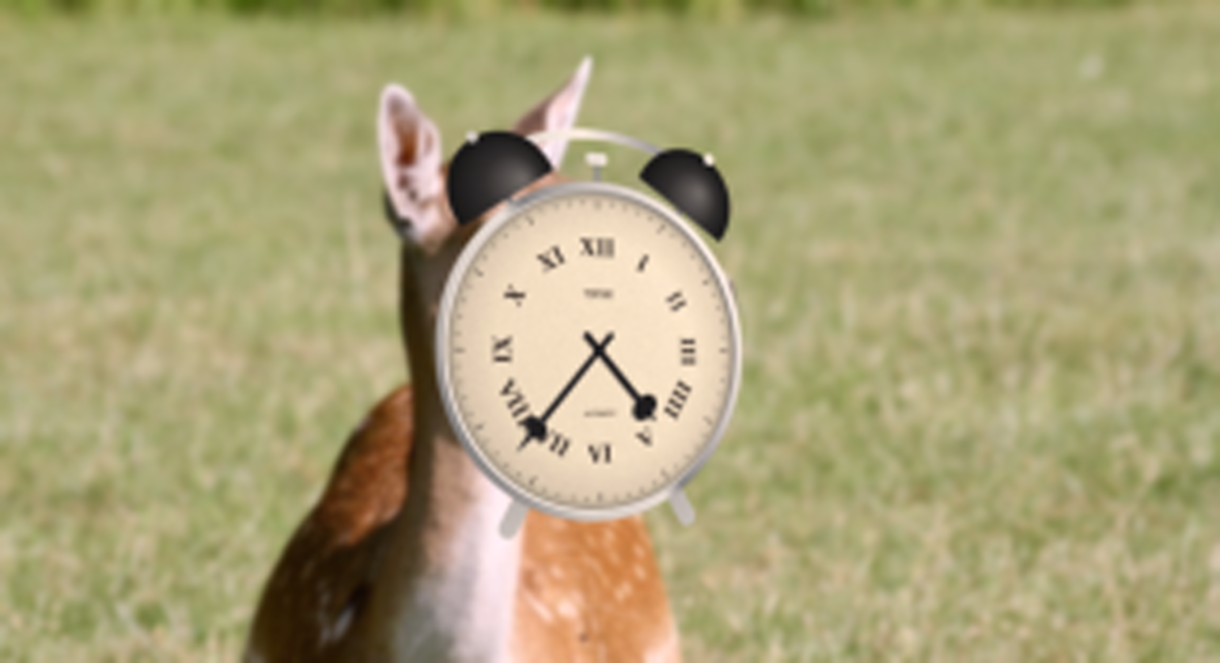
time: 4:37
